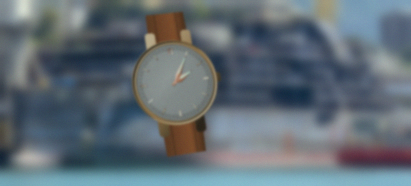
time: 2:05
